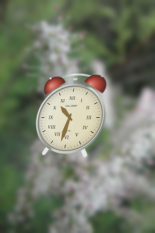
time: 10:32
